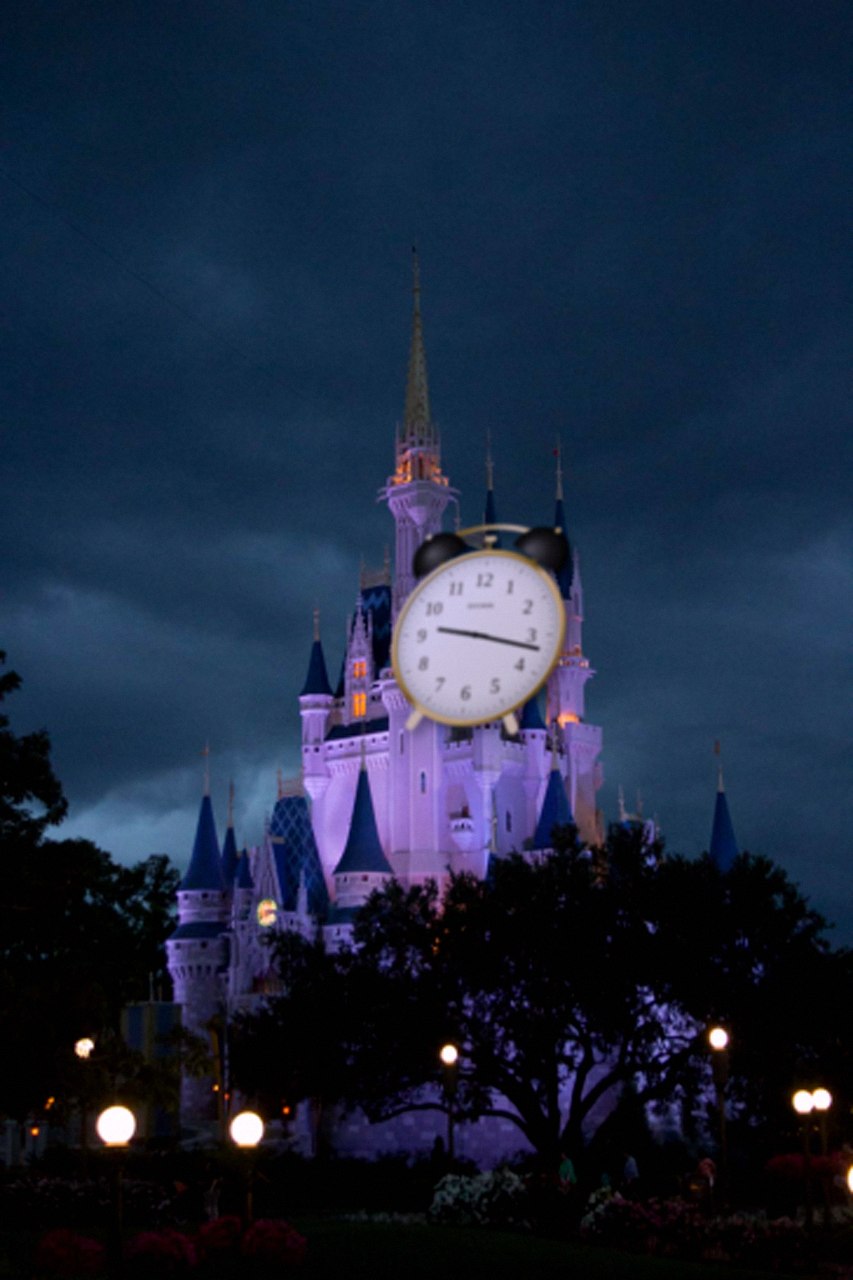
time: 9:17
